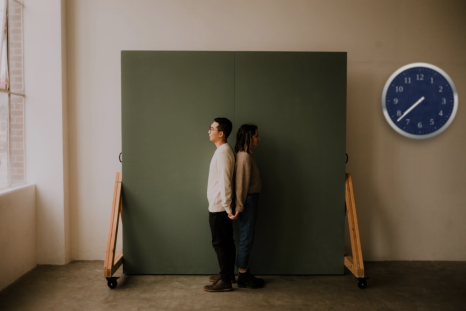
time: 7:38
